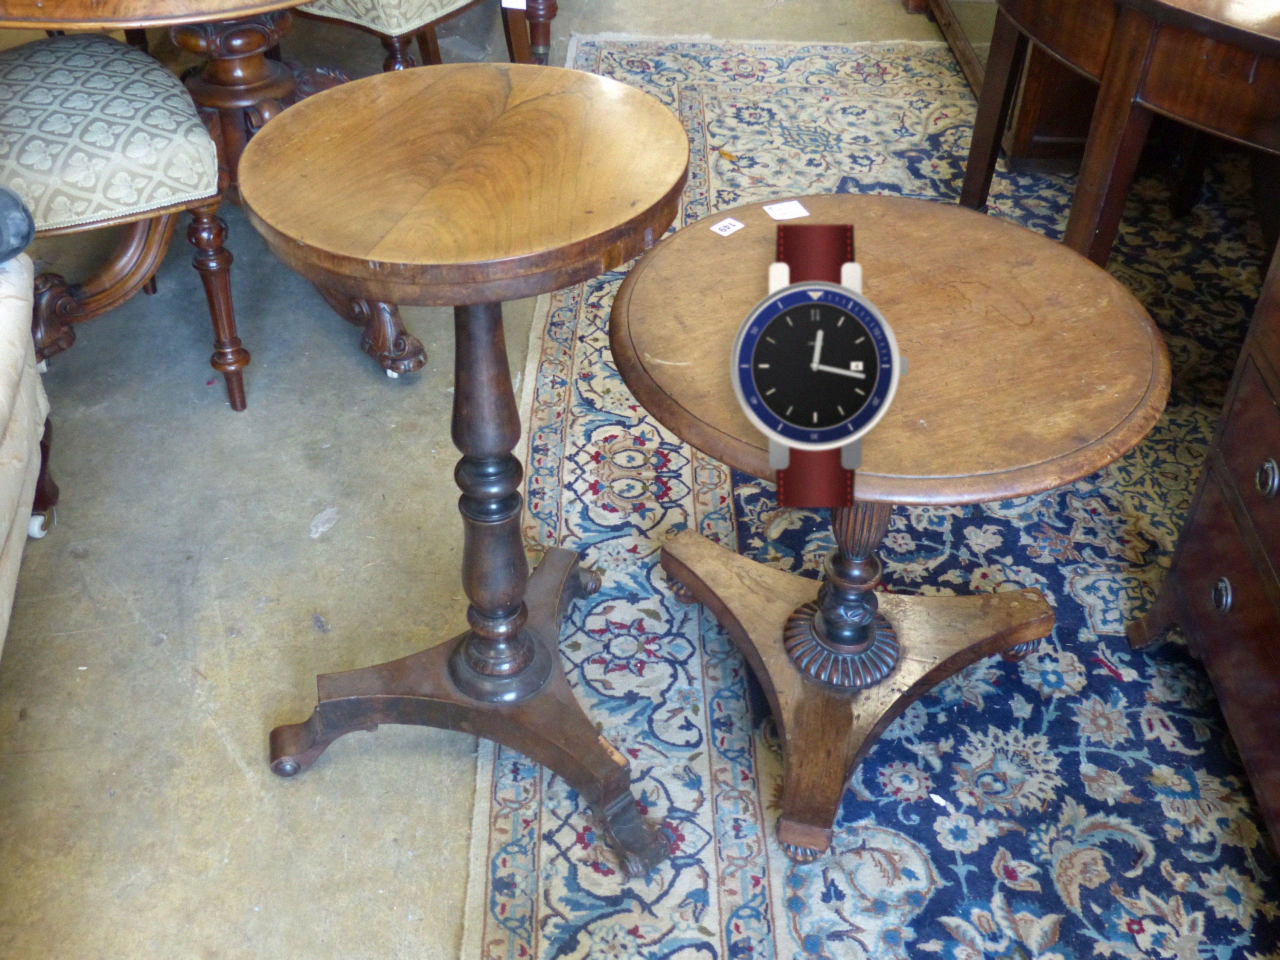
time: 12:17
